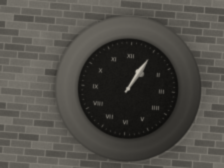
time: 1:05
